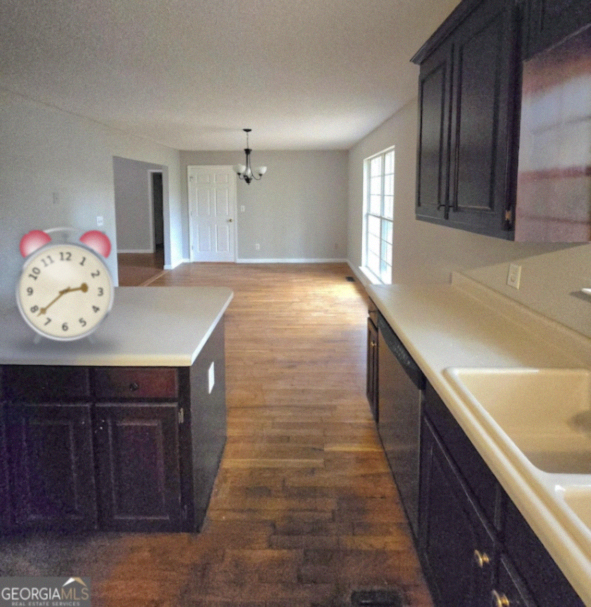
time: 2:38
